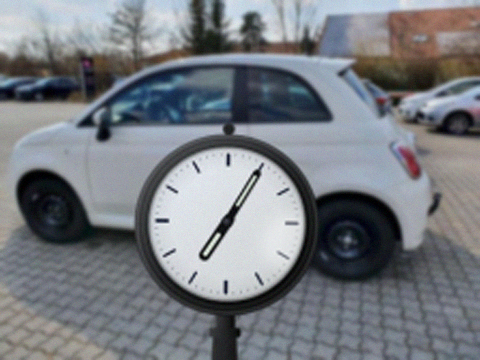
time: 7:05
